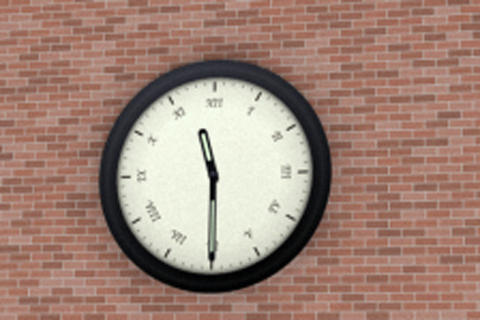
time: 11:30
